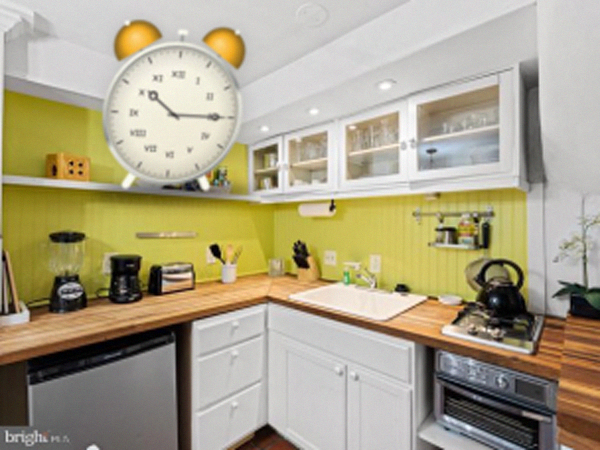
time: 10:15
